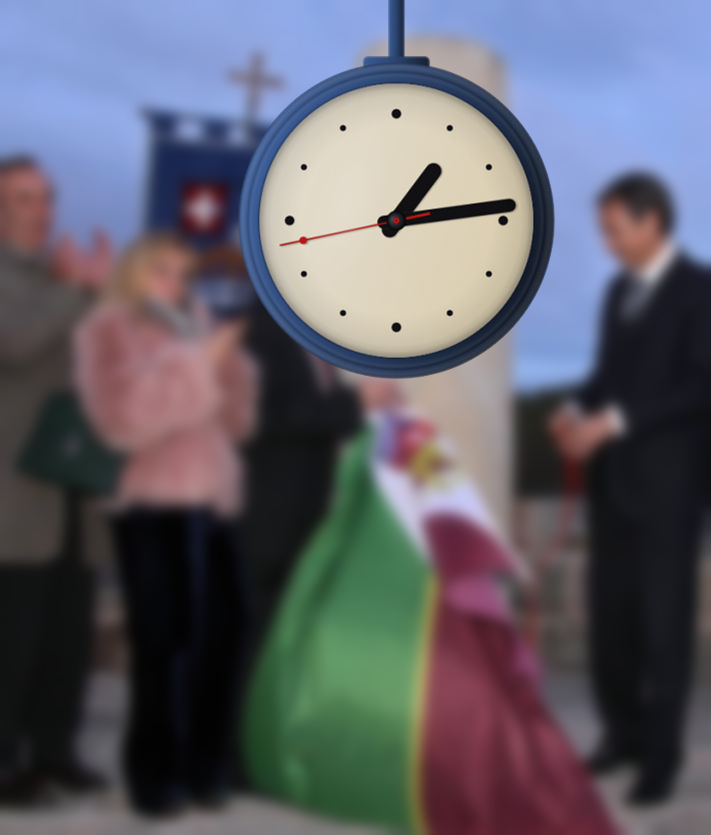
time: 1:13:43
